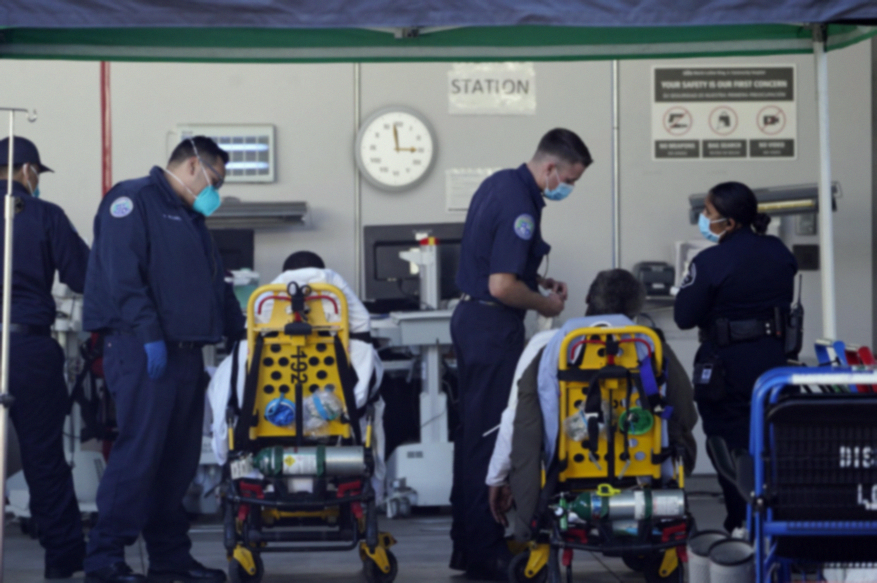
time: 2:58
